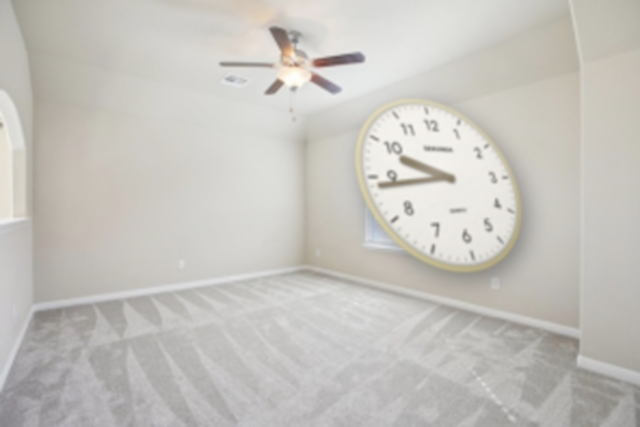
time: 9:44
